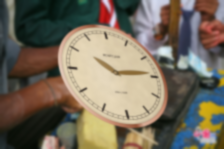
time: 10:14
